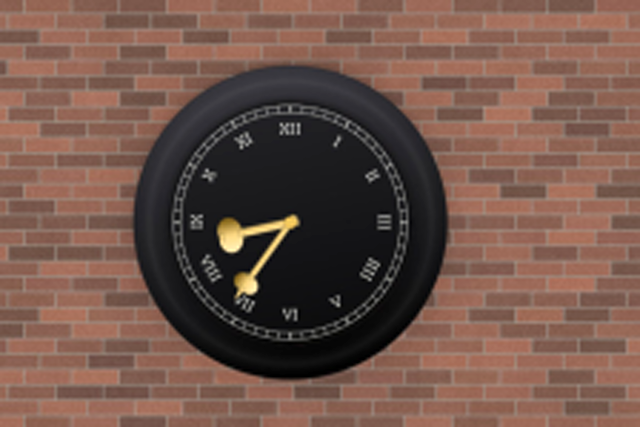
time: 8:36
